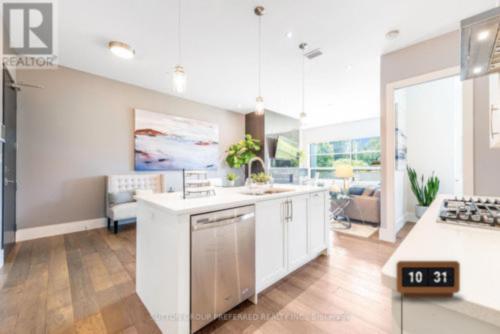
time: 10:31
